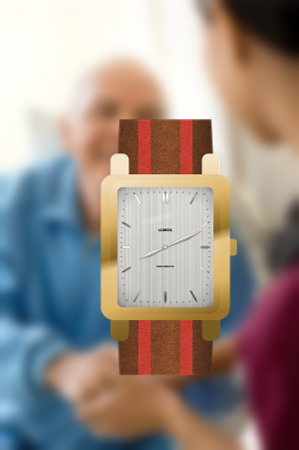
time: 8:11
